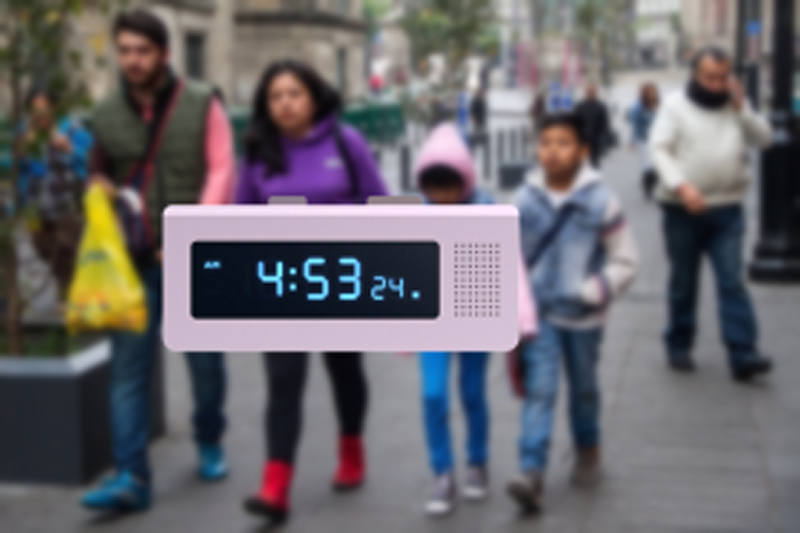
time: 4:53:24
